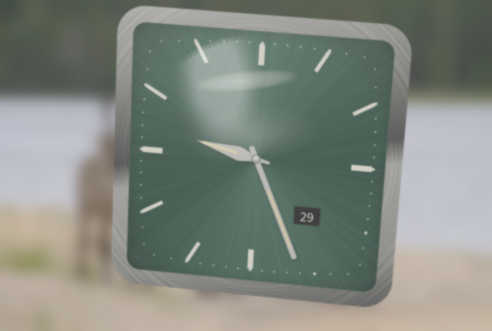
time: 9:26
